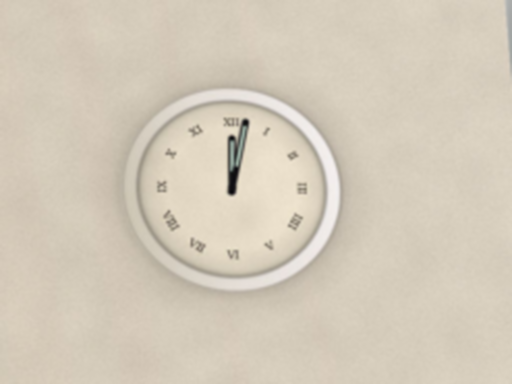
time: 12:02
